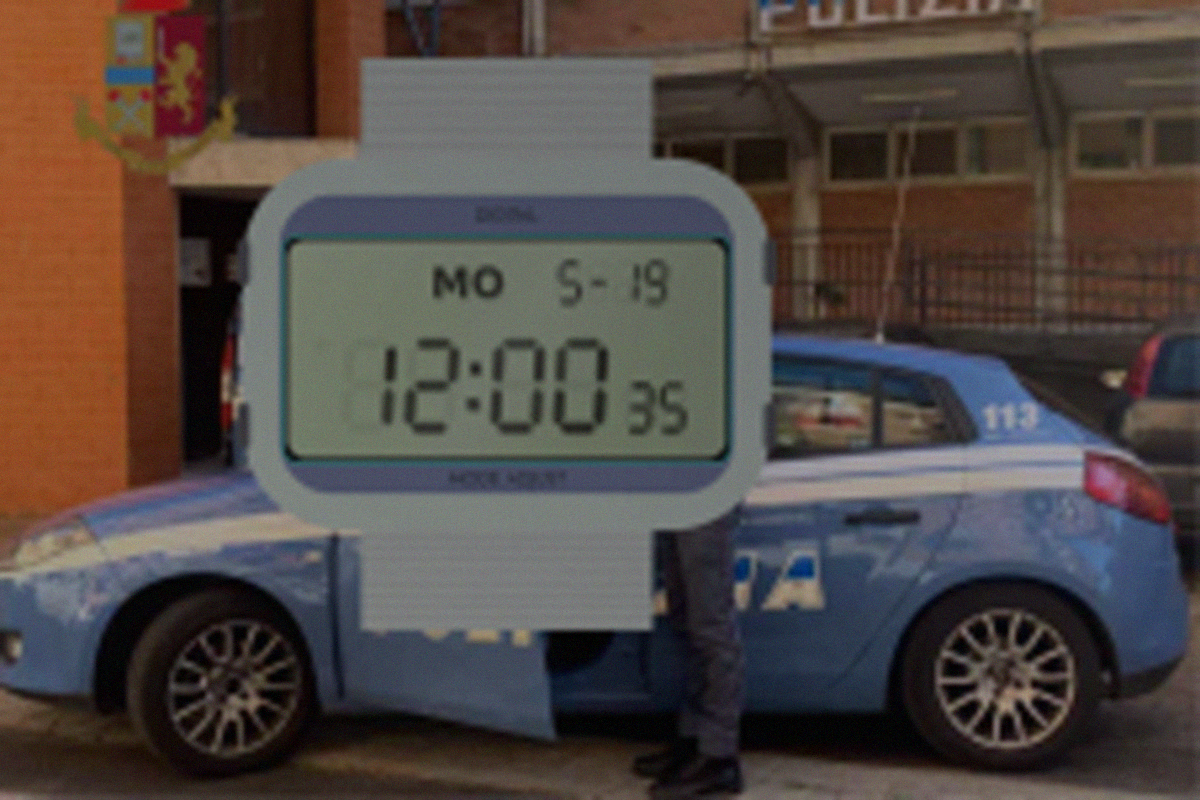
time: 12:00:35
